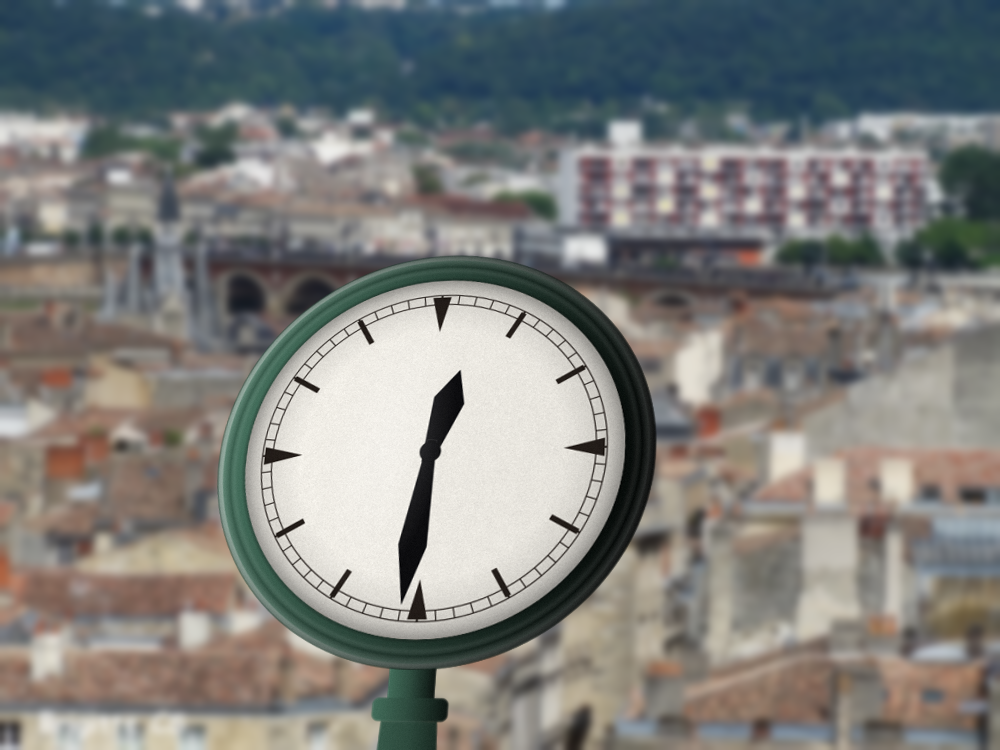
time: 12:31
